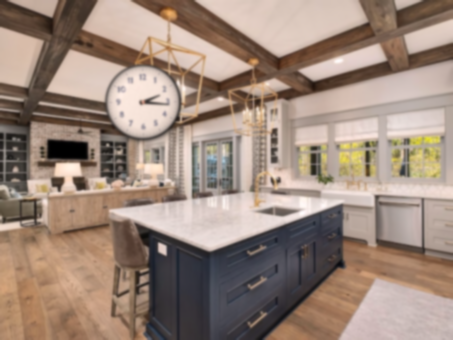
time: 2:16
